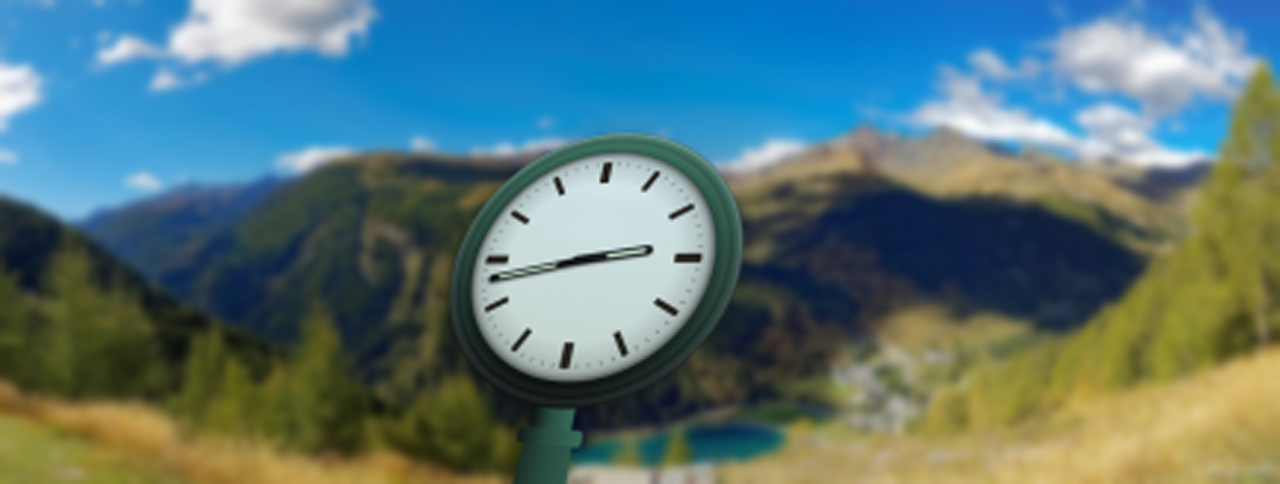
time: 2:43
